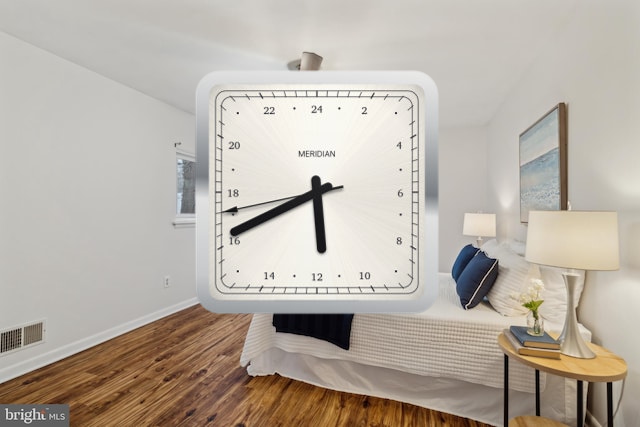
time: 11:40:43
